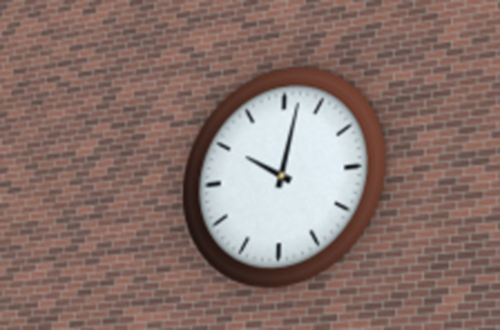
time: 10:02
